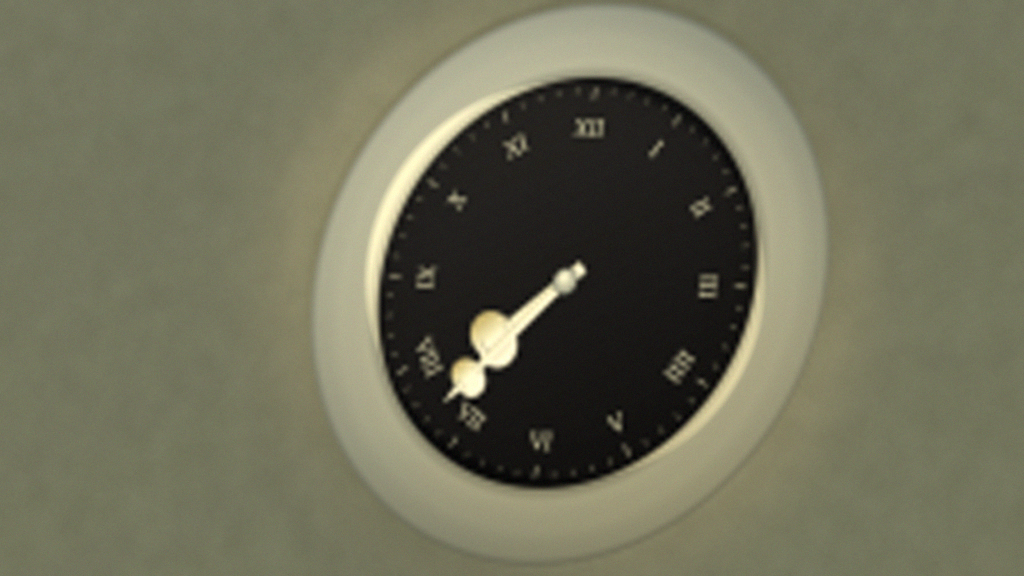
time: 7:37
